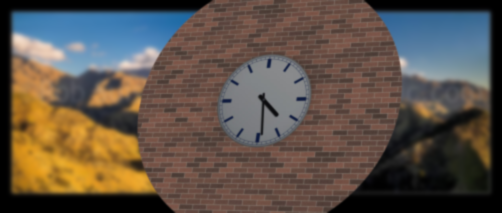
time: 4:29
